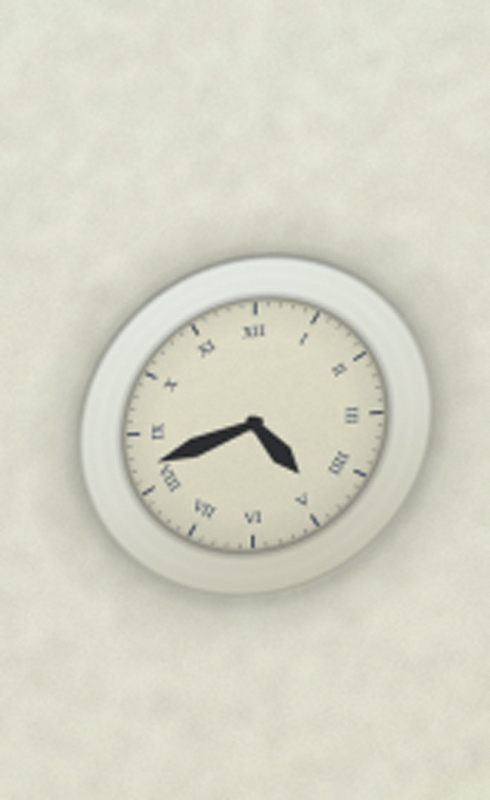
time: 4:42
